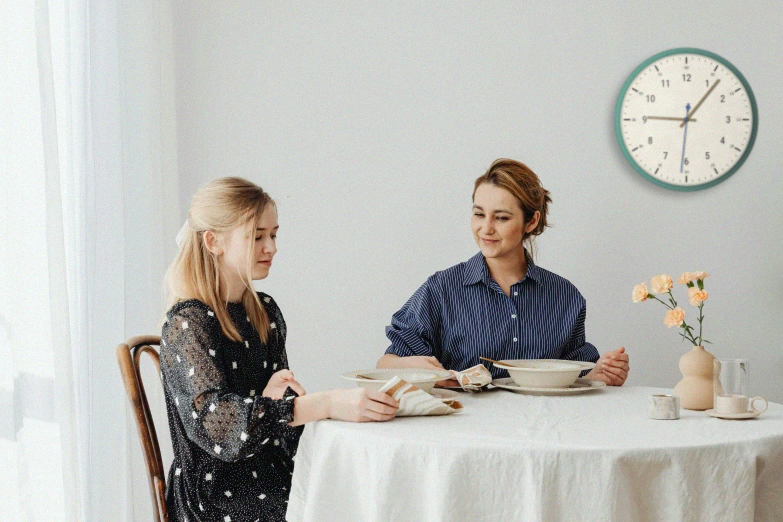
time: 9:06:31
